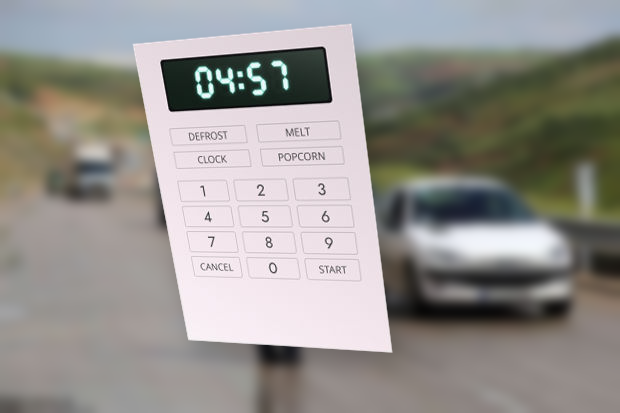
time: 4:57
